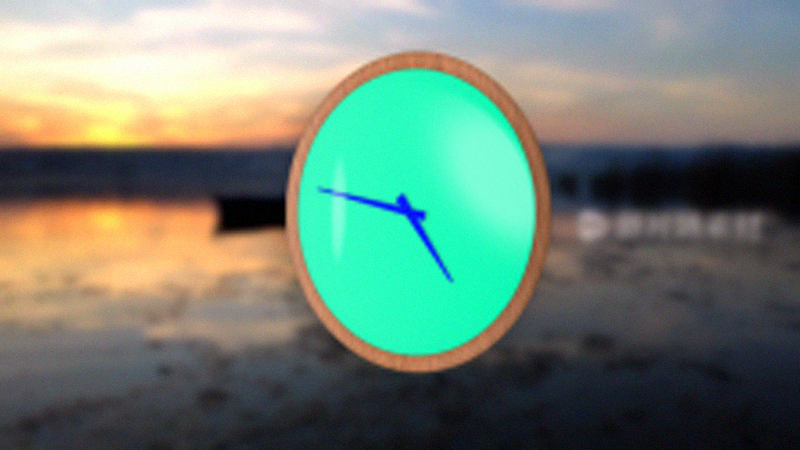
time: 4:47
